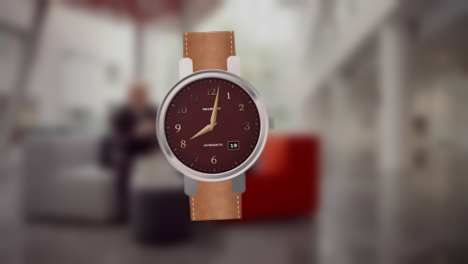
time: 8:02
